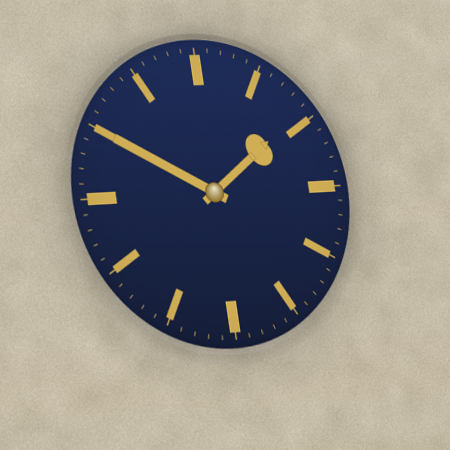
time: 1:50
